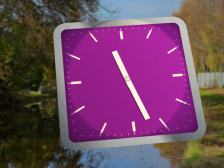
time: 11:27
